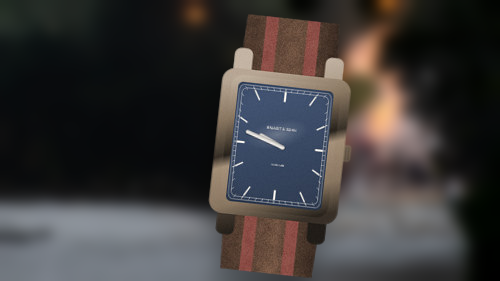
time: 9:48
